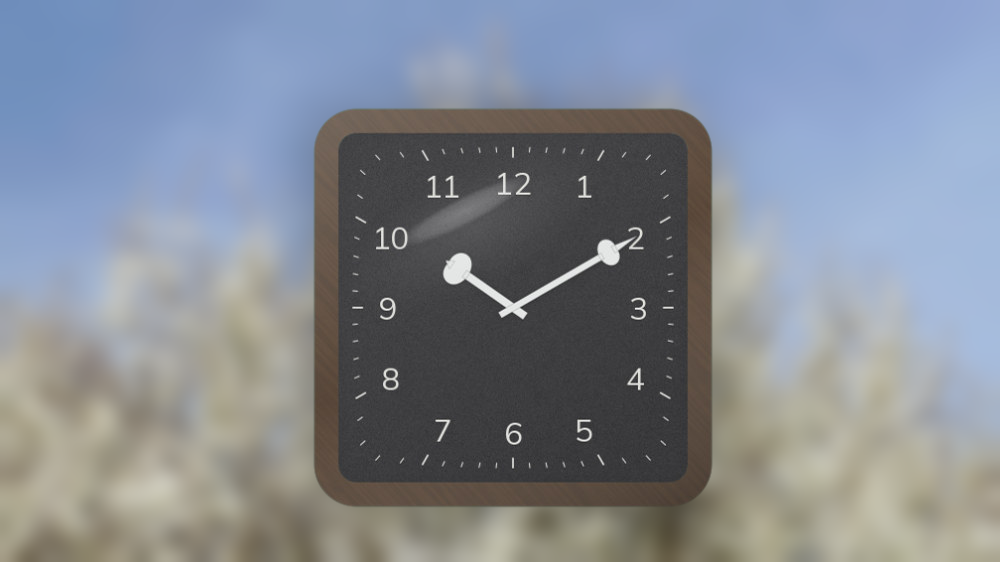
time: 10:10
